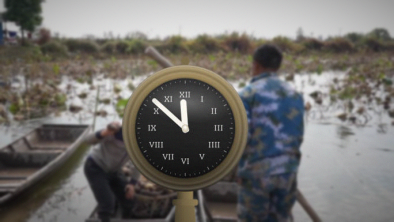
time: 11:52
